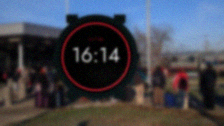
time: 16:14
